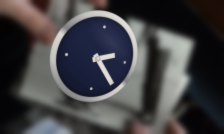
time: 2:23
